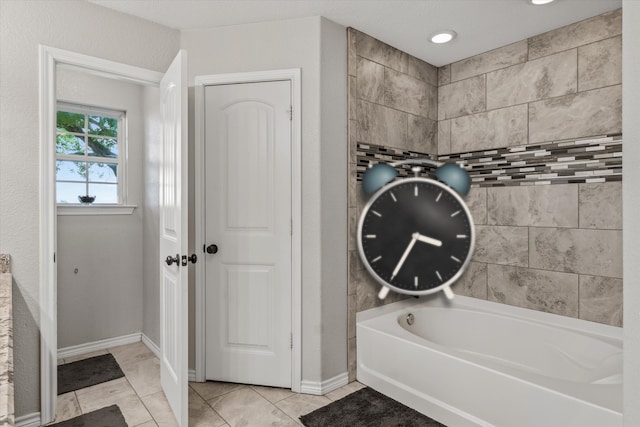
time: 3:35
